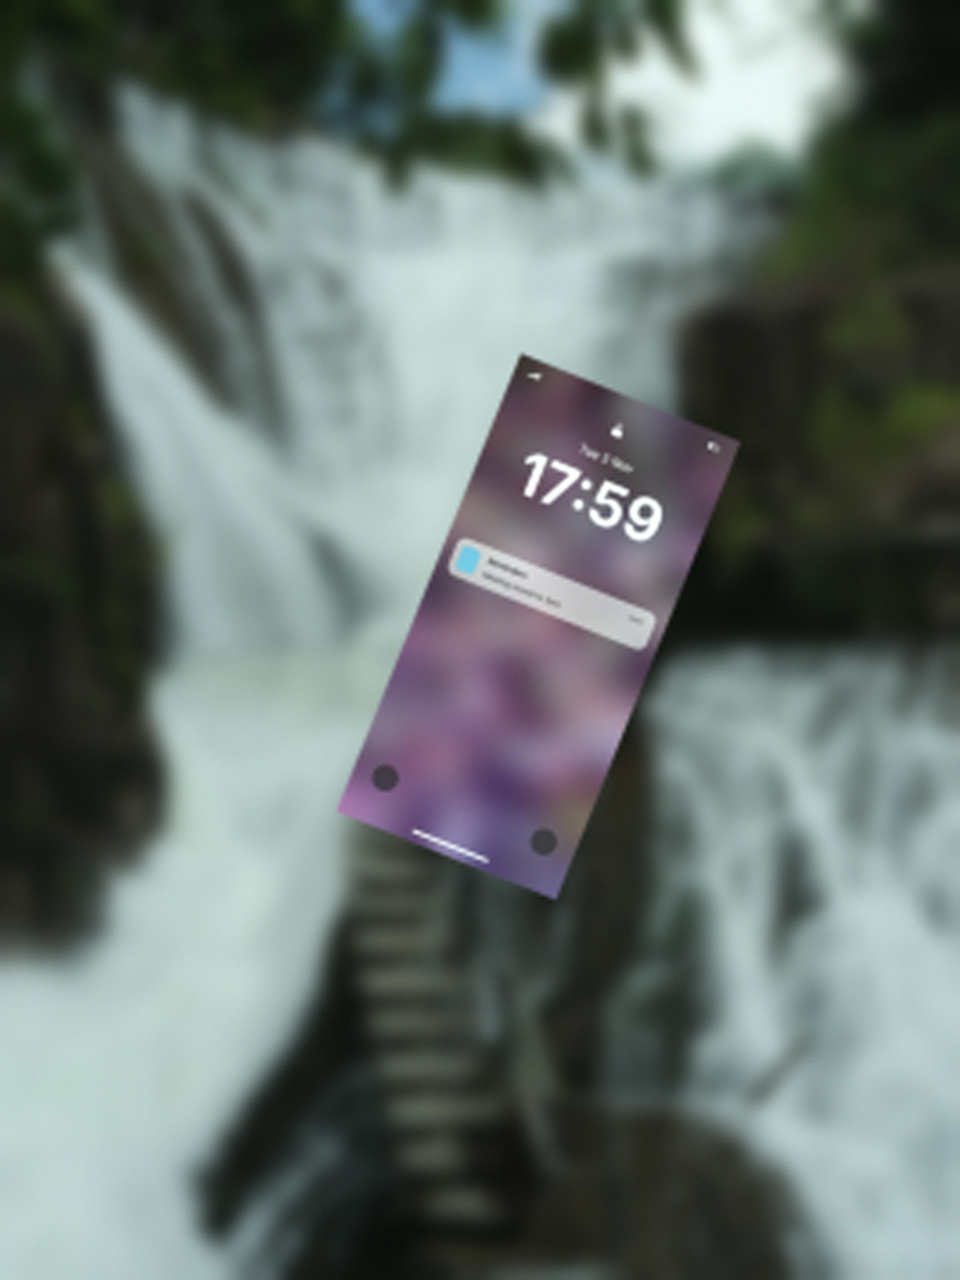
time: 17:59
